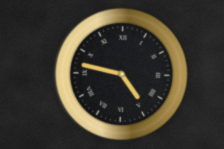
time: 4:47
